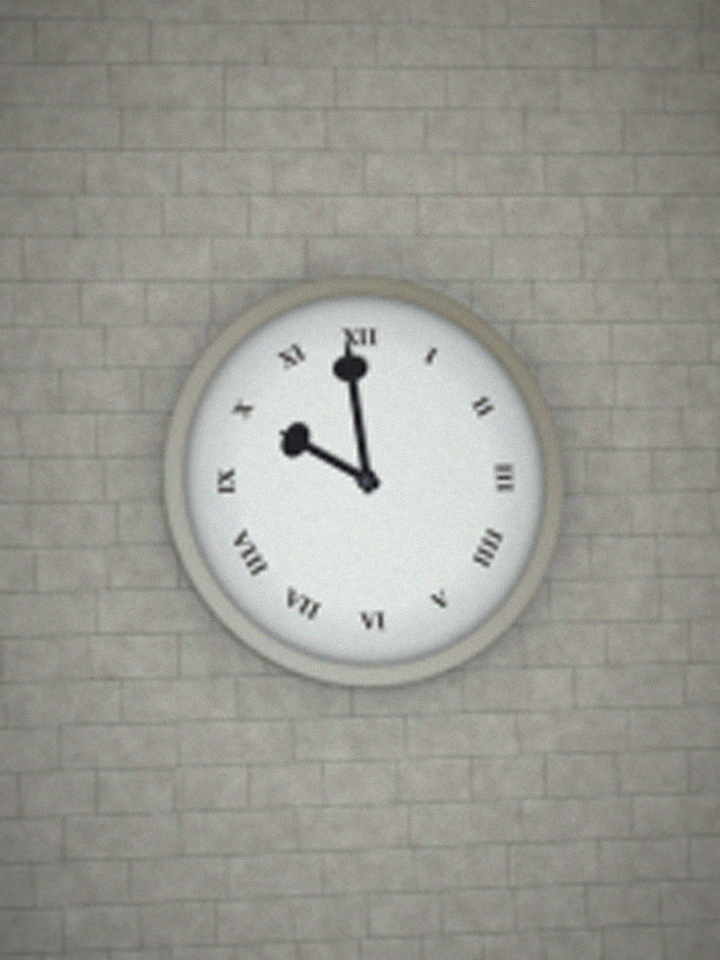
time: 9:59
